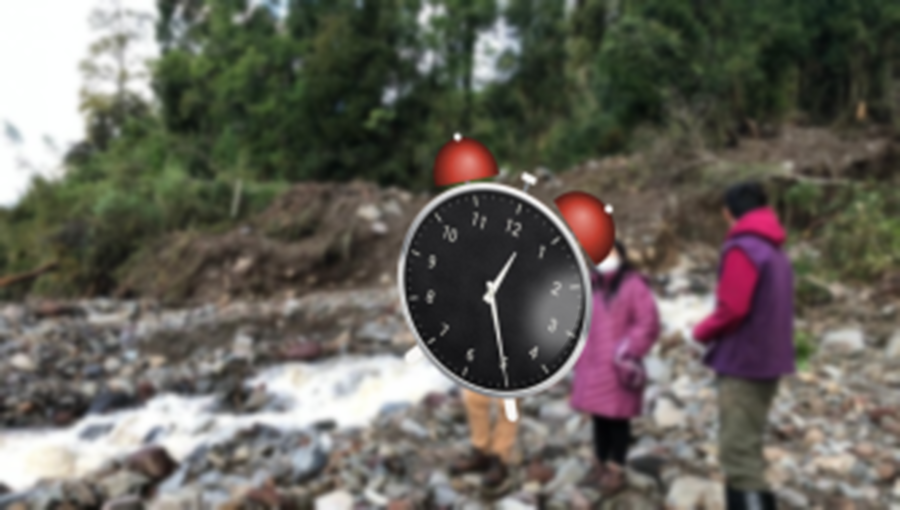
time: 12:25
